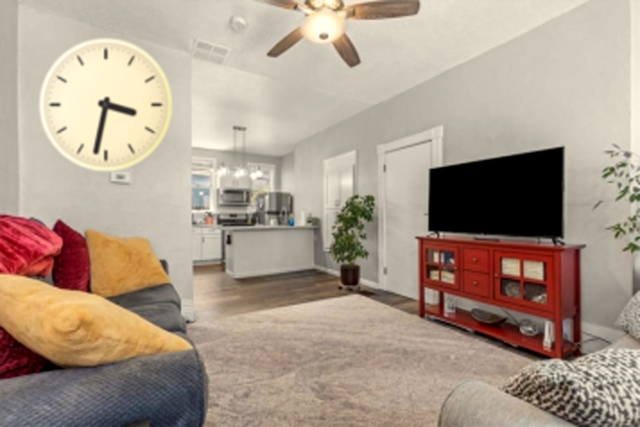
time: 3:32
